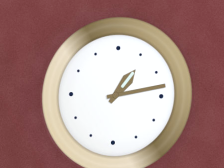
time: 1:13
